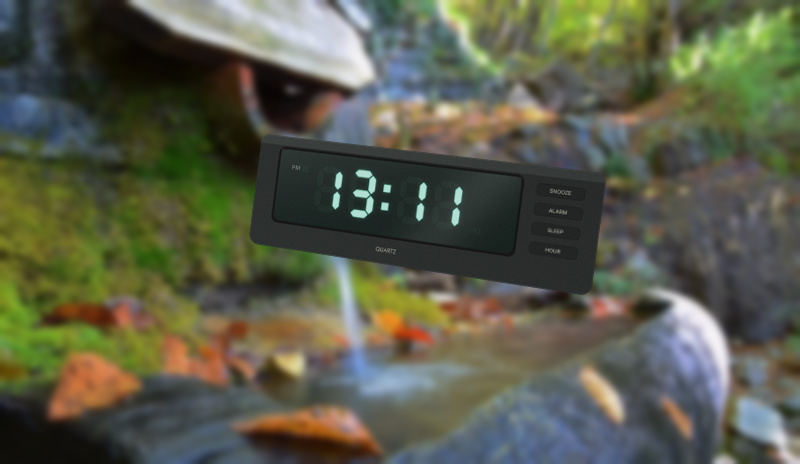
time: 13:11
